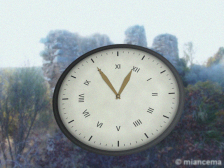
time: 11:50
